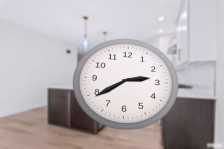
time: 2:39
